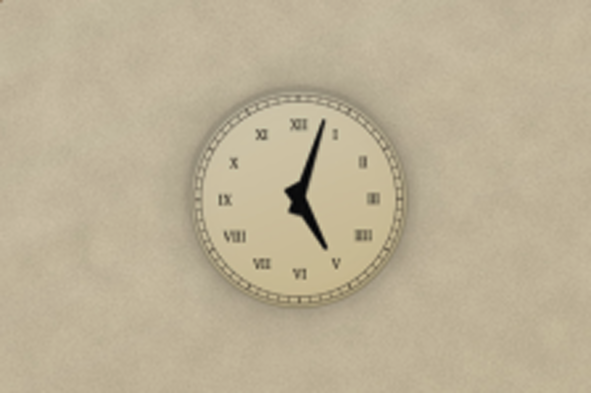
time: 5:03
